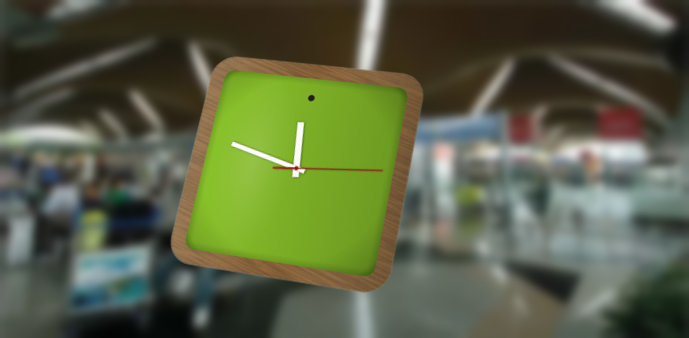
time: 11:47:14
